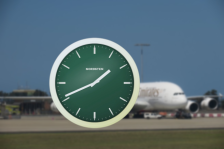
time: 1:41
